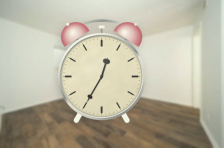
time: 12:35
